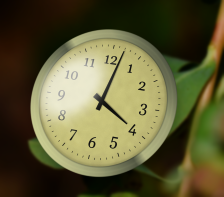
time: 4:02
